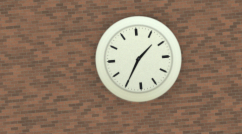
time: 1:35
